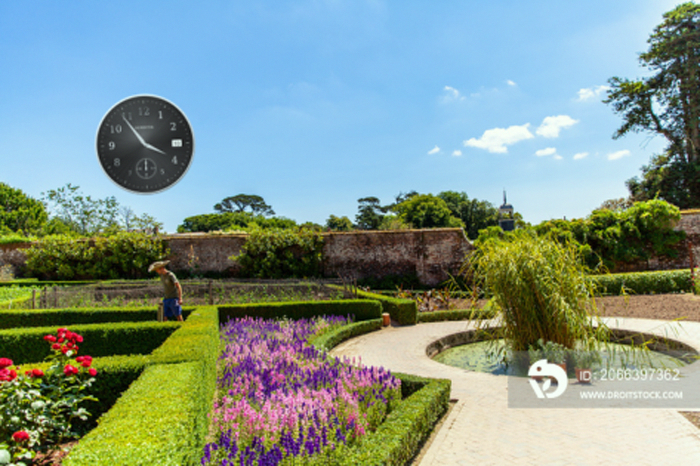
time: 3:54
